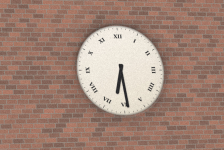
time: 6:29
